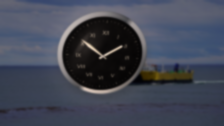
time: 1:51
